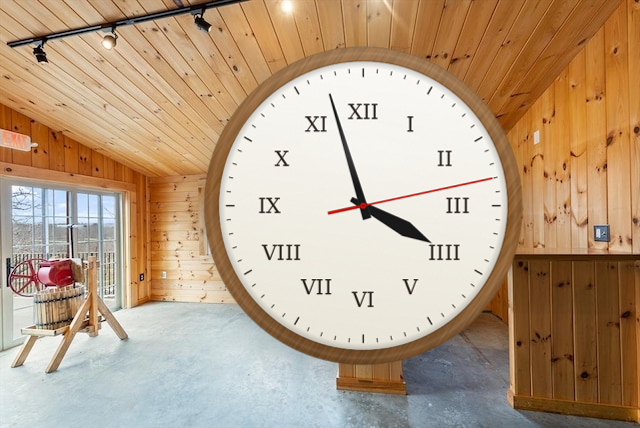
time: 3:57:13
